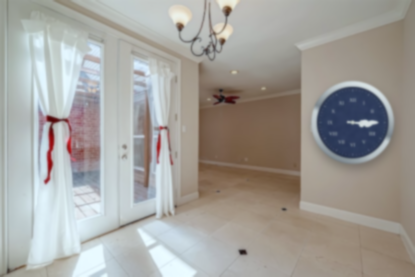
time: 3:15
